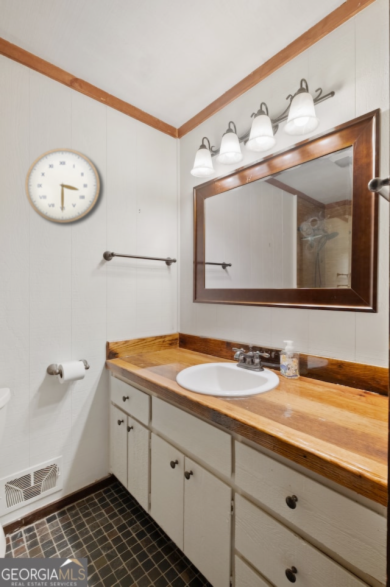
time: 3:30
